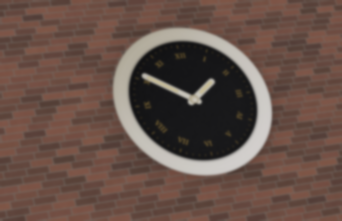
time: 1:51
